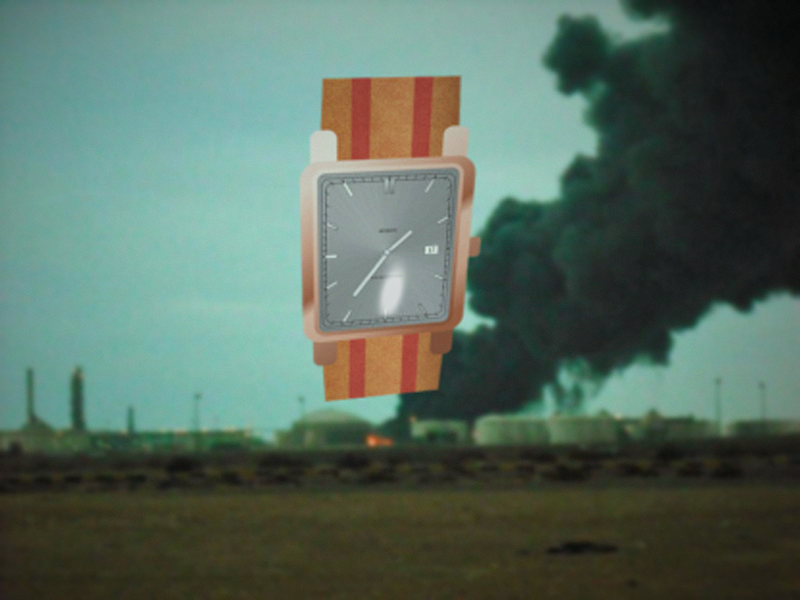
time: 1:36
